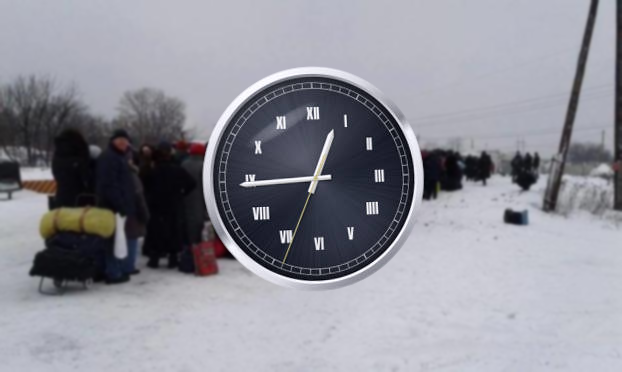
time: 12:44:34
